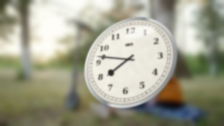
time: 7:47
